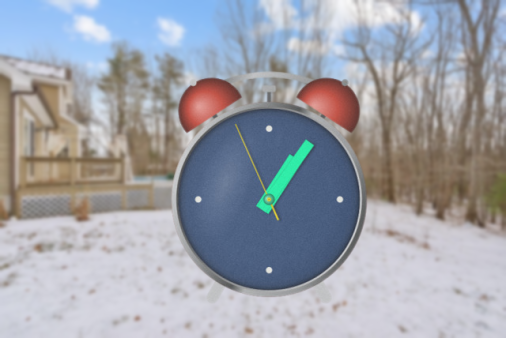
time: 1:05:56
